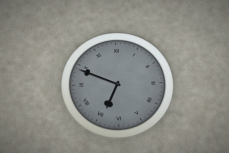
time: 6:49
